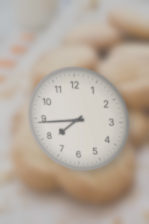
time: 7:44
